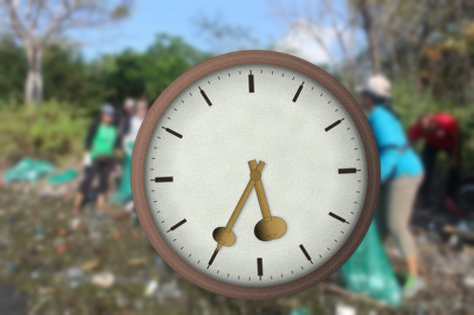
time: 5:35
